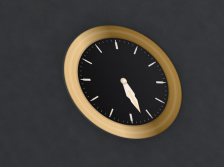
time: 5:27
